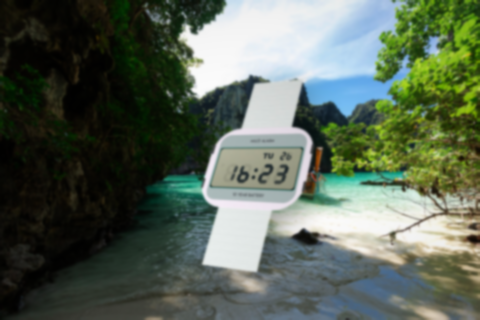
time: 16:23
